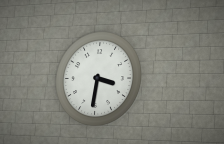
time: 3:31
